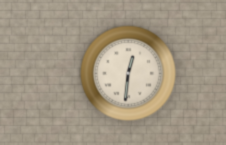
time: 12:31
